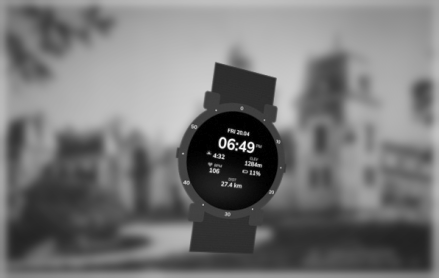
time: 6:49
